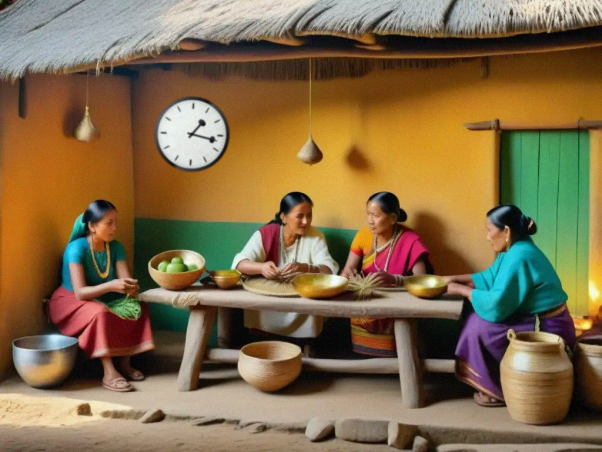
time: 1:17
